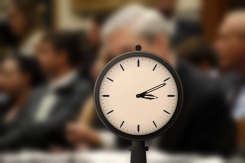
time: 3:11
